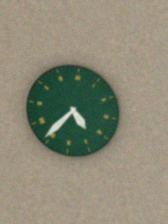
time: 4:36
